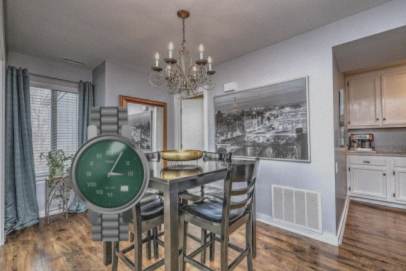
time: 3:05
